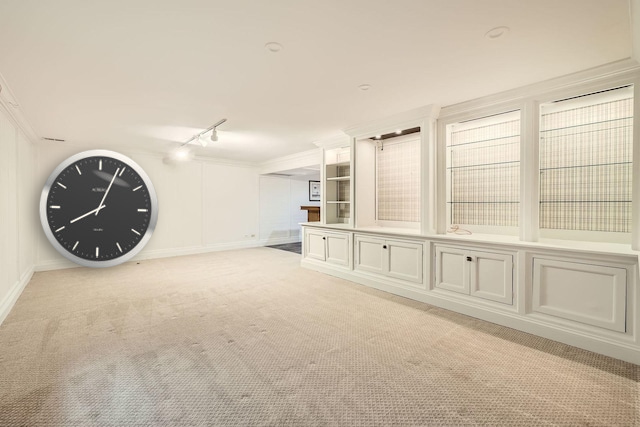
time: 8:04
